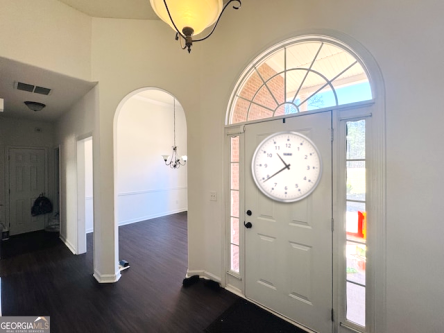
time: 10:39
